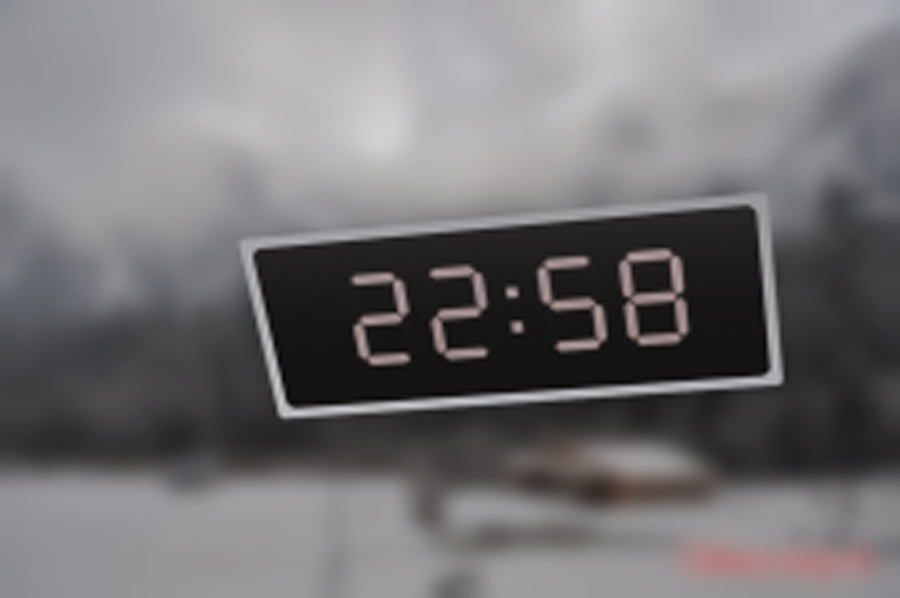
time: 22:58
